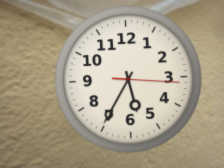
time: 5:35:16
